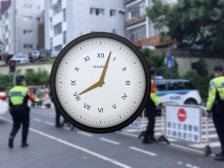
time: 8:03
